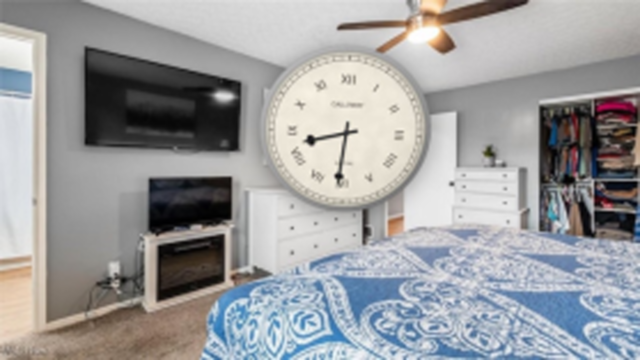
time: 8:31
